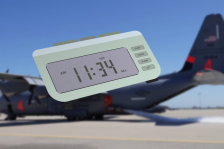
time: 11:34
